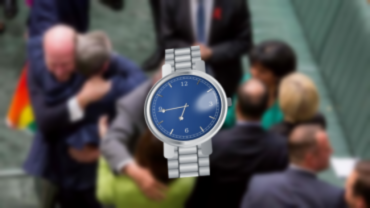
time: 6:44
